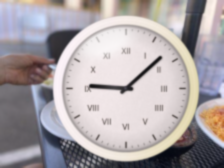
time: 9:08
